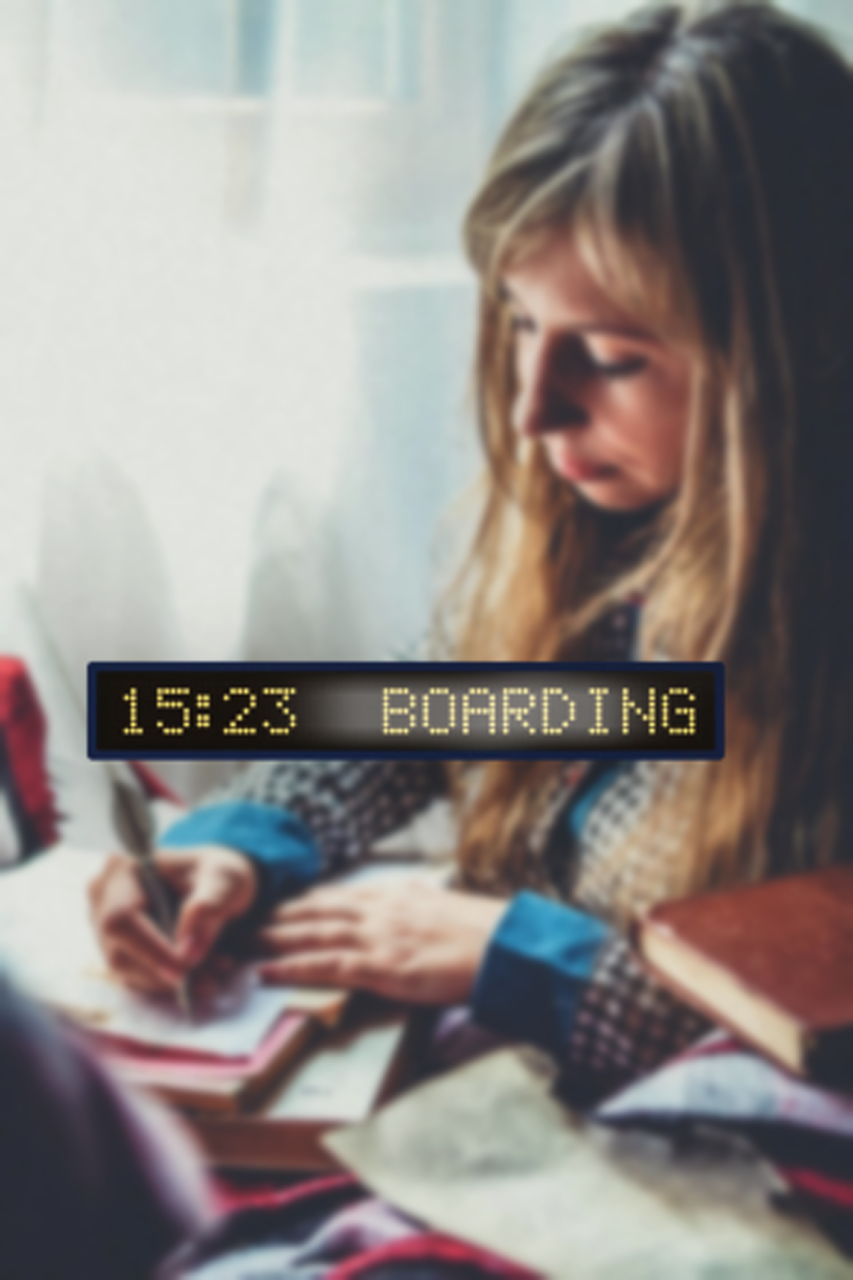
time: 15:23
